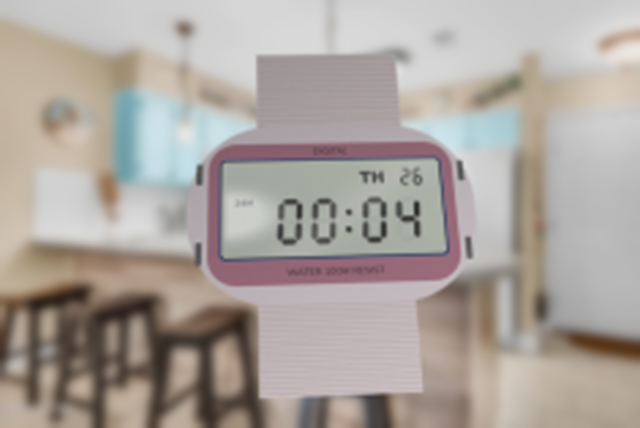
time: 0:04
